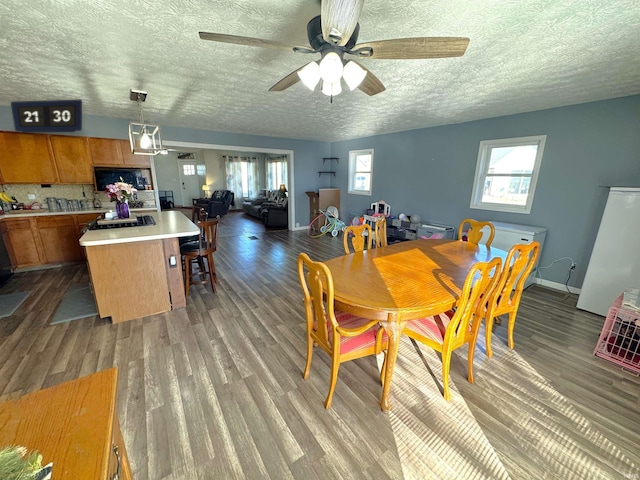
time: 21:30
